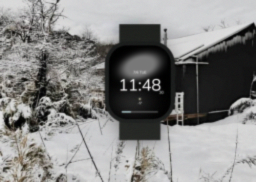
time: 11:48
